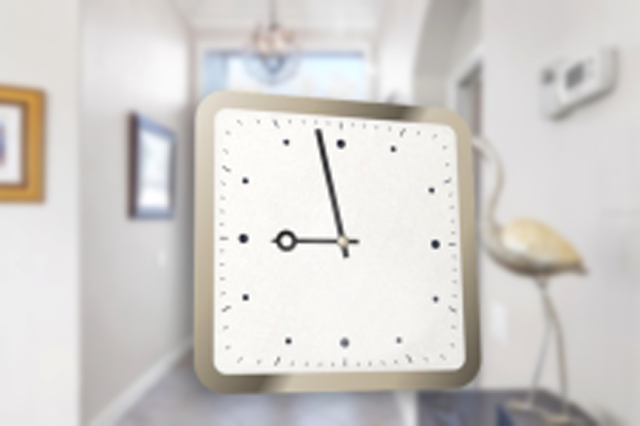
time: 8:58
